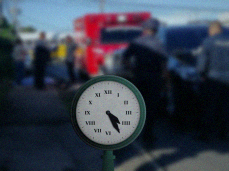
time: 4:25
